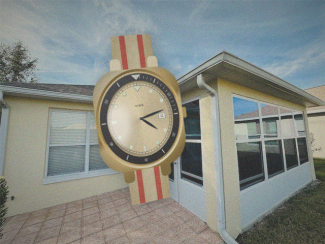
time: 4:13
